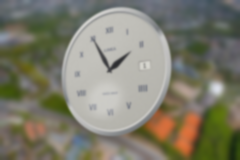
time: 1:55
